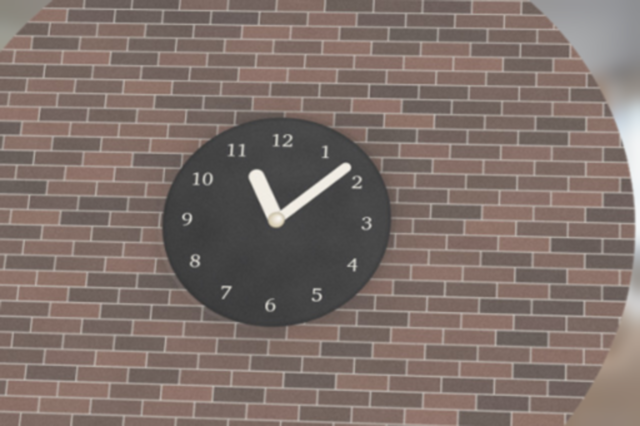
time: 11:08
